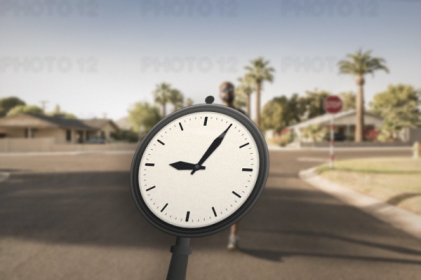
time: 9:05
